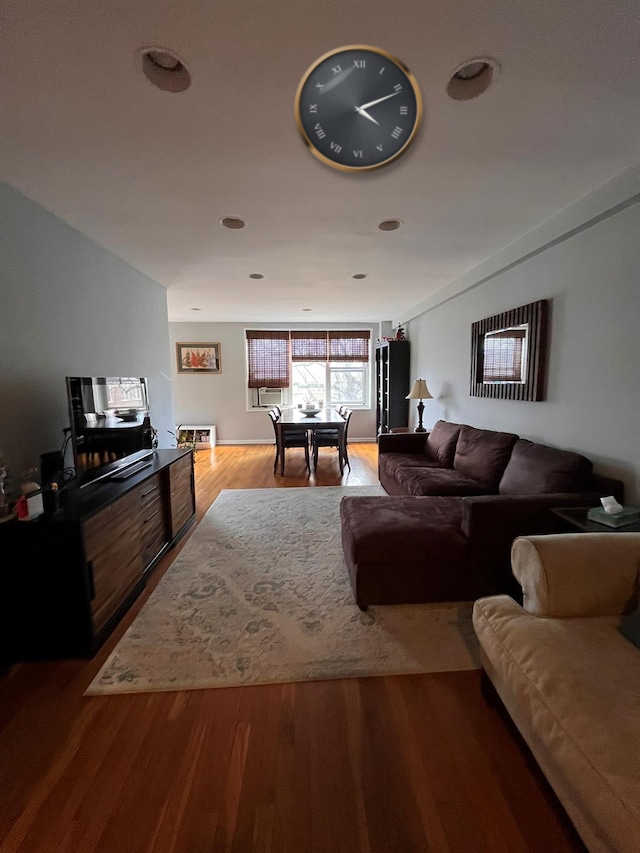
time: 4:11
